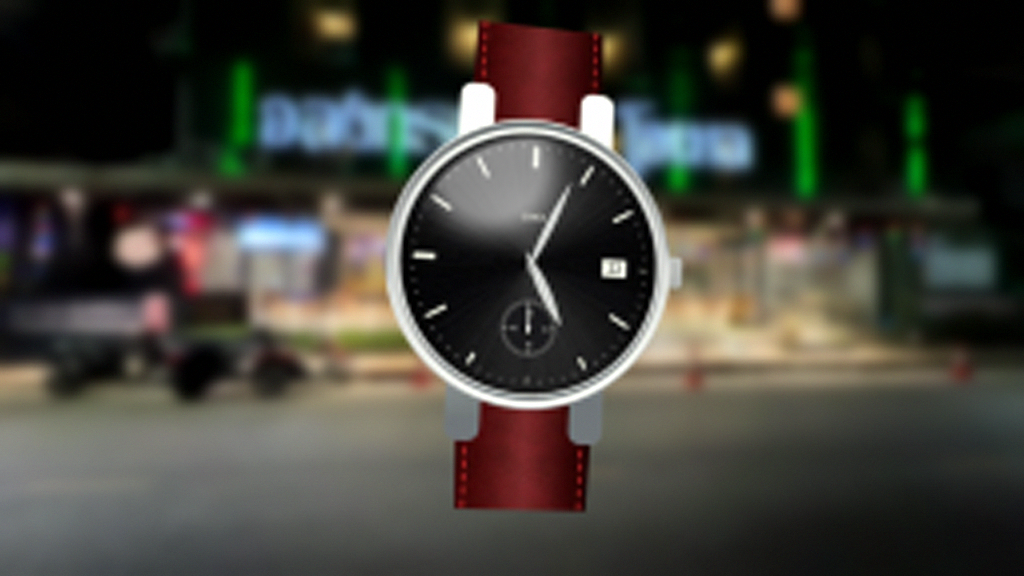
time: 5:04
